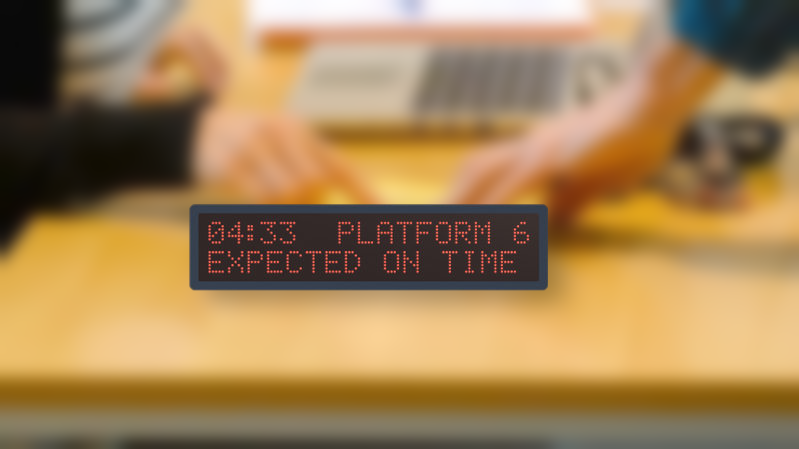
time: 4:33
